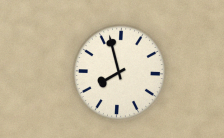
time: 7:57
